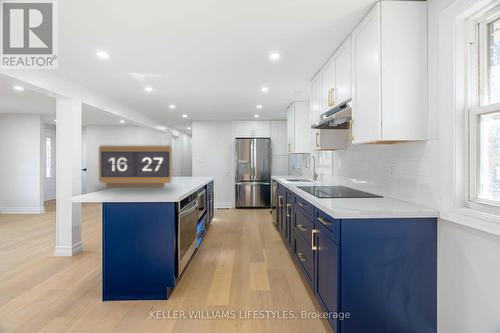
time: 16:27
